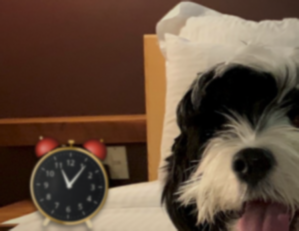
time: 11:06
